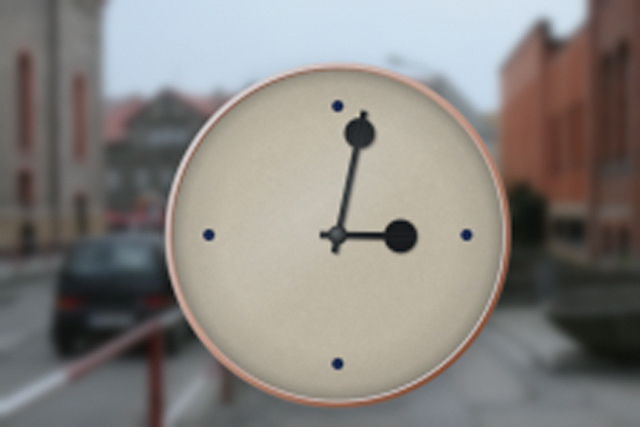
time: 3:02
